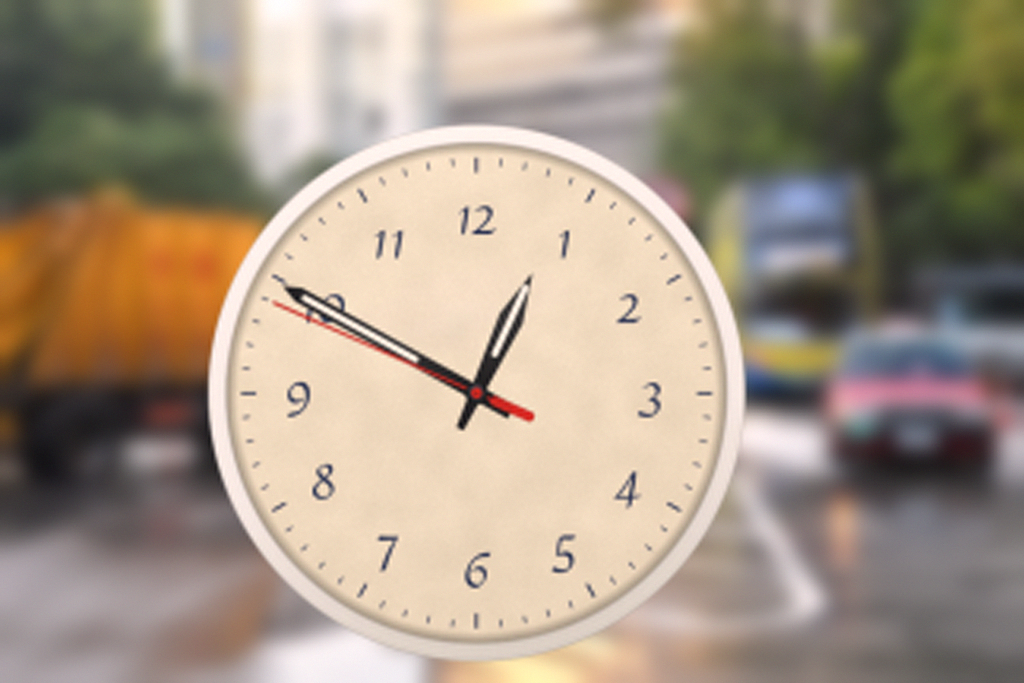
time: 12:49:49
